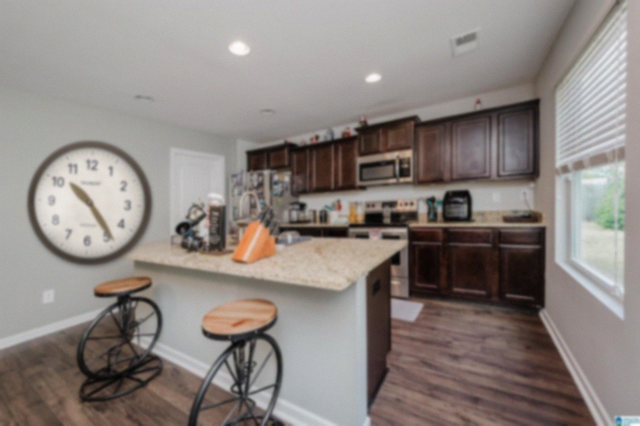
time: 10:24
